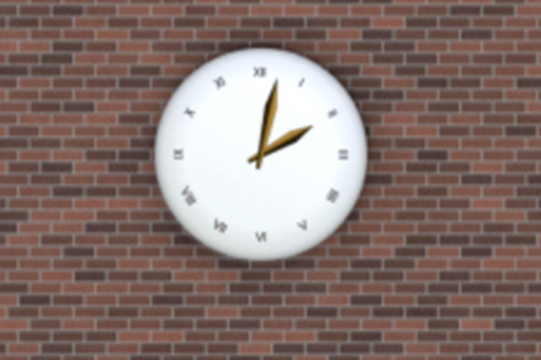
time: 2:02
